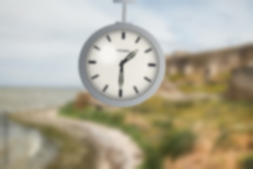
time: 1:30
